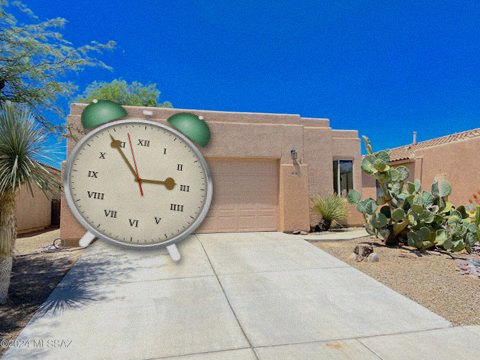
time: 2:53:57
